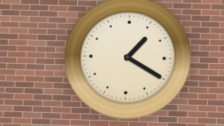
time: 1:20
